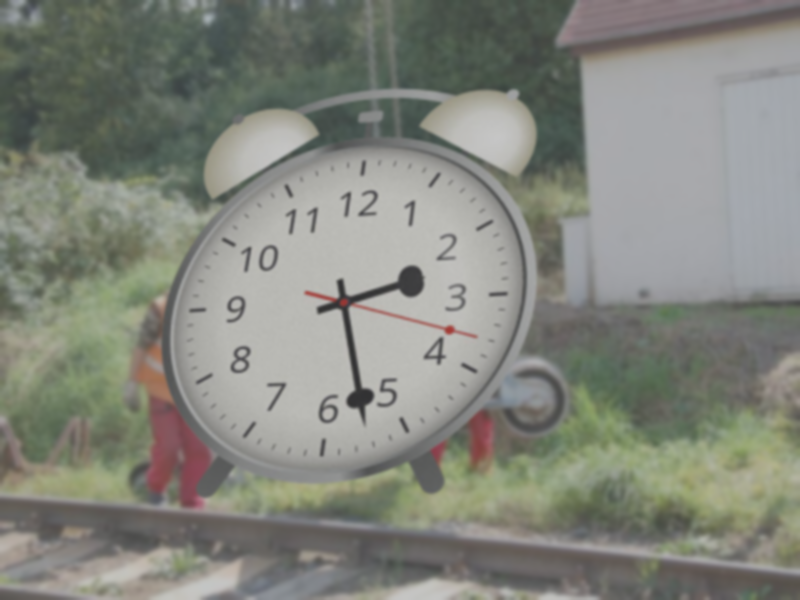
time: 2:27:18
